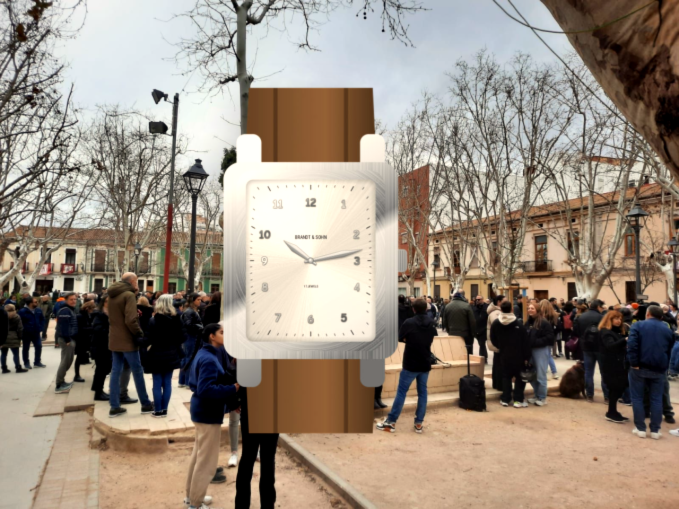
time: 10:13
